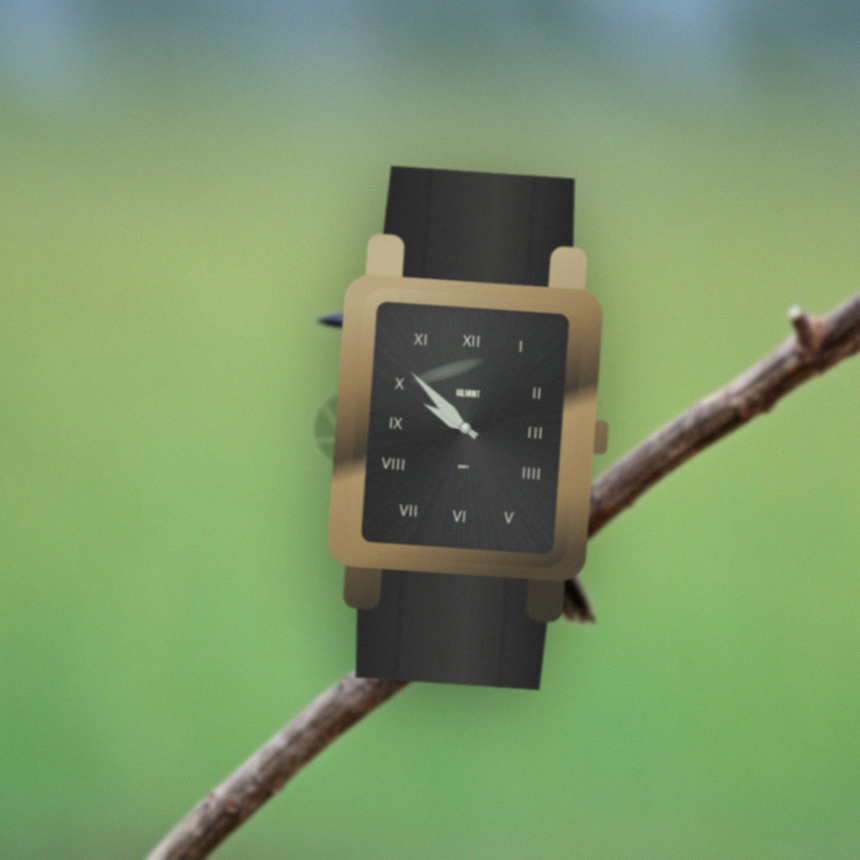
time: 9:52
